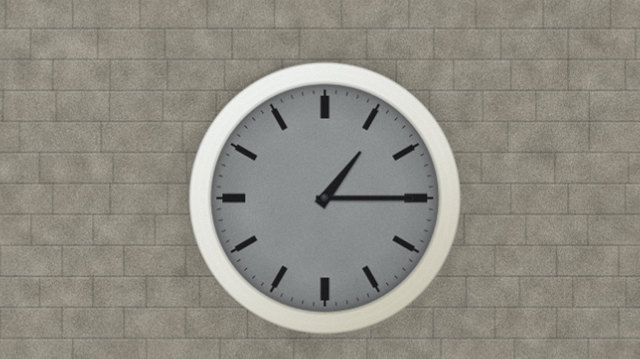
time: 1:15
